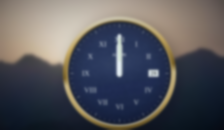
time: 12:00
